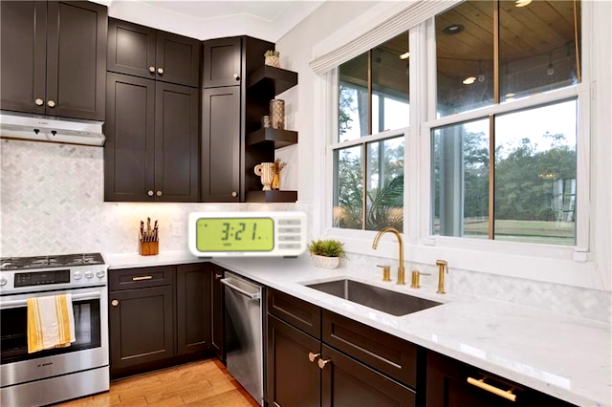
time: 3:21
